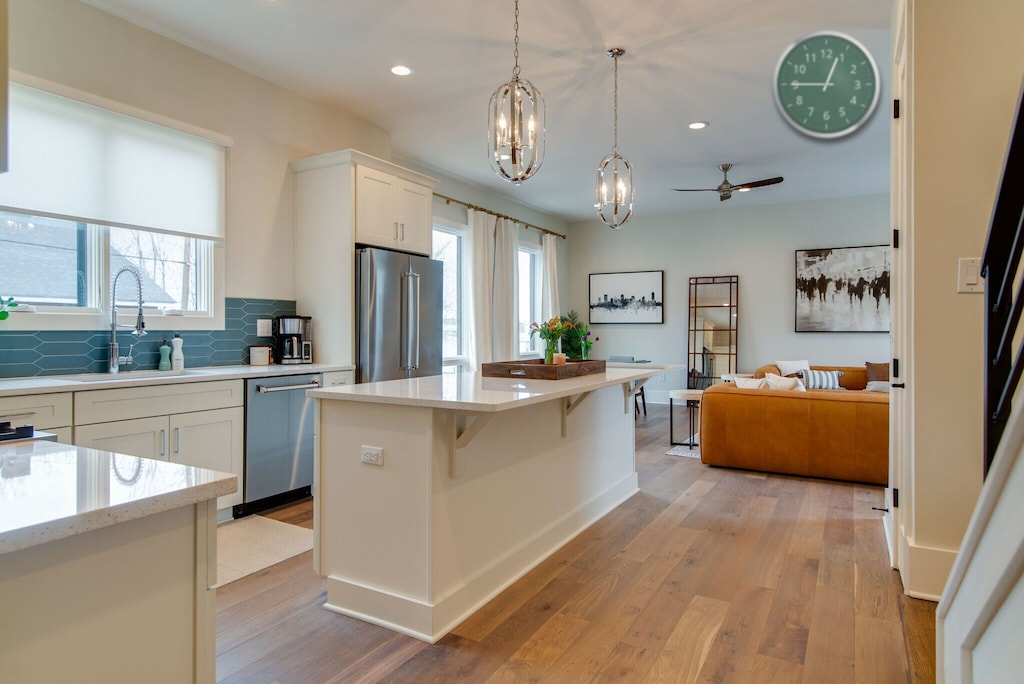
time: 12:45
